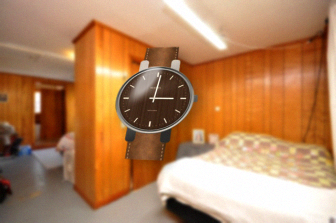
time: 3:01
